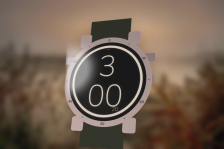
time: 3:00
